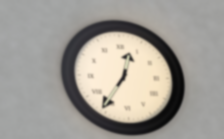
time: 12:36
